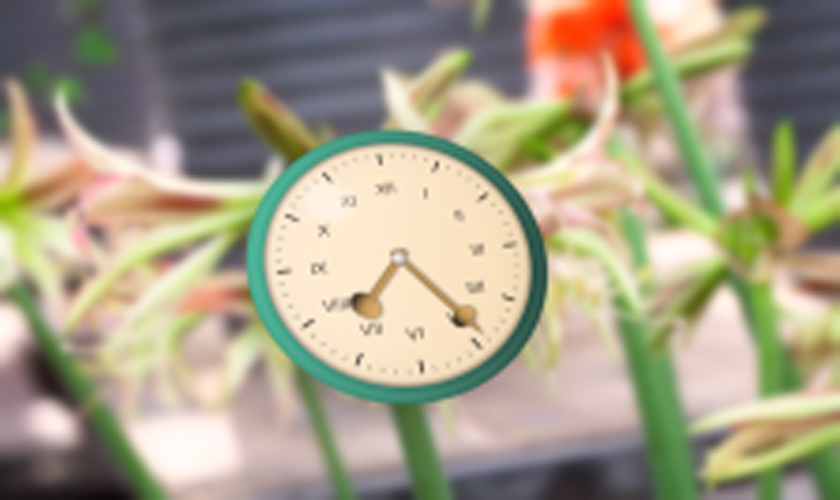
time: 7:24
